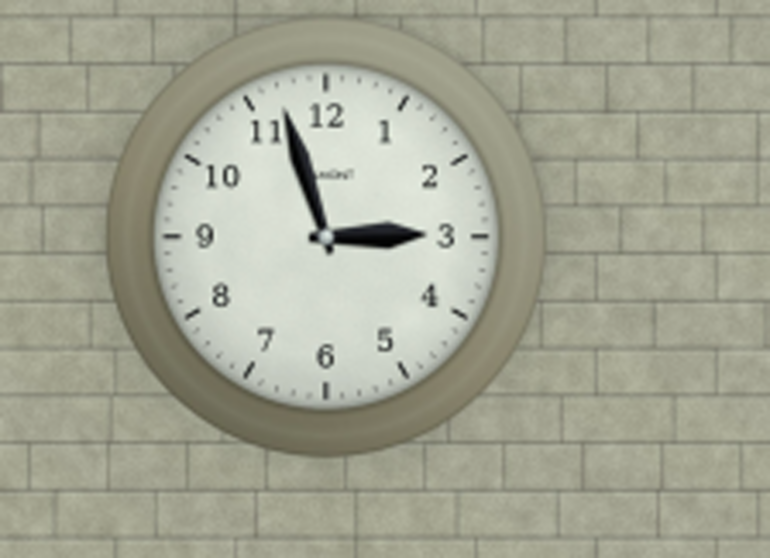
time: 2:57
